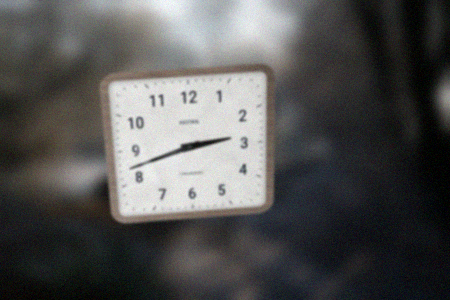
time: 2:42
